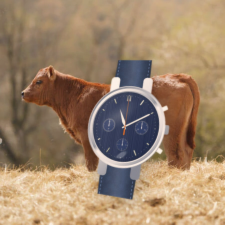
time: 11:10
